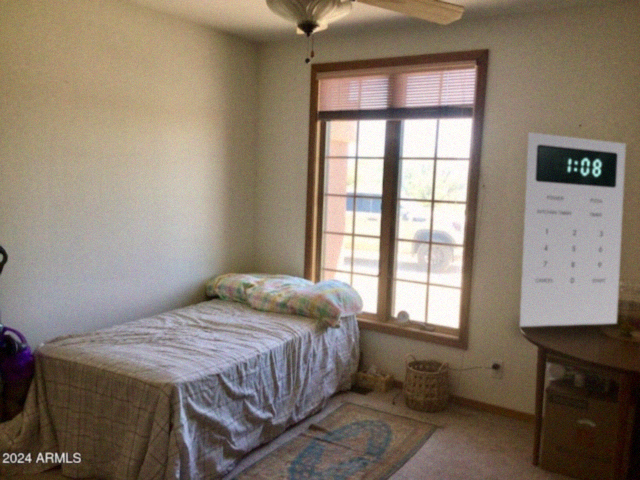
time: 1:08
